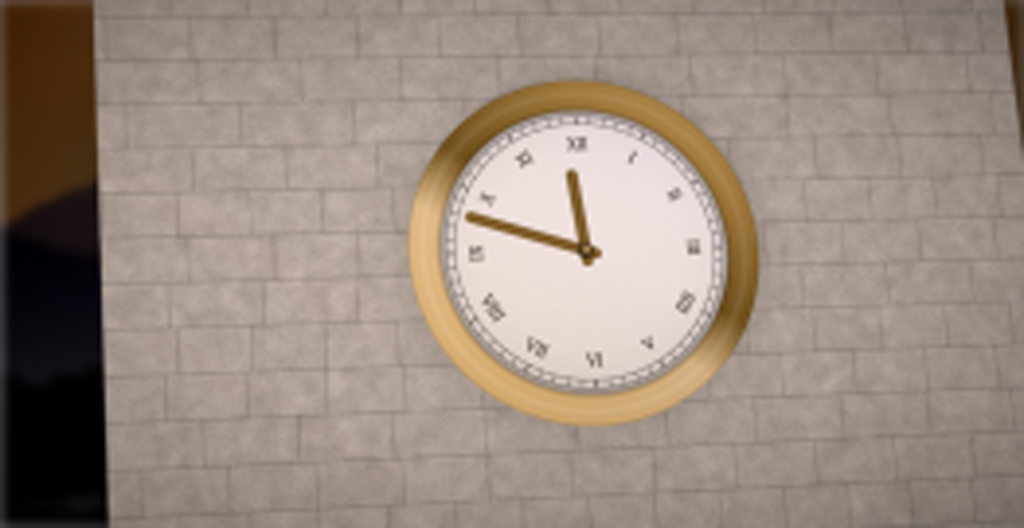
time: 11:48
